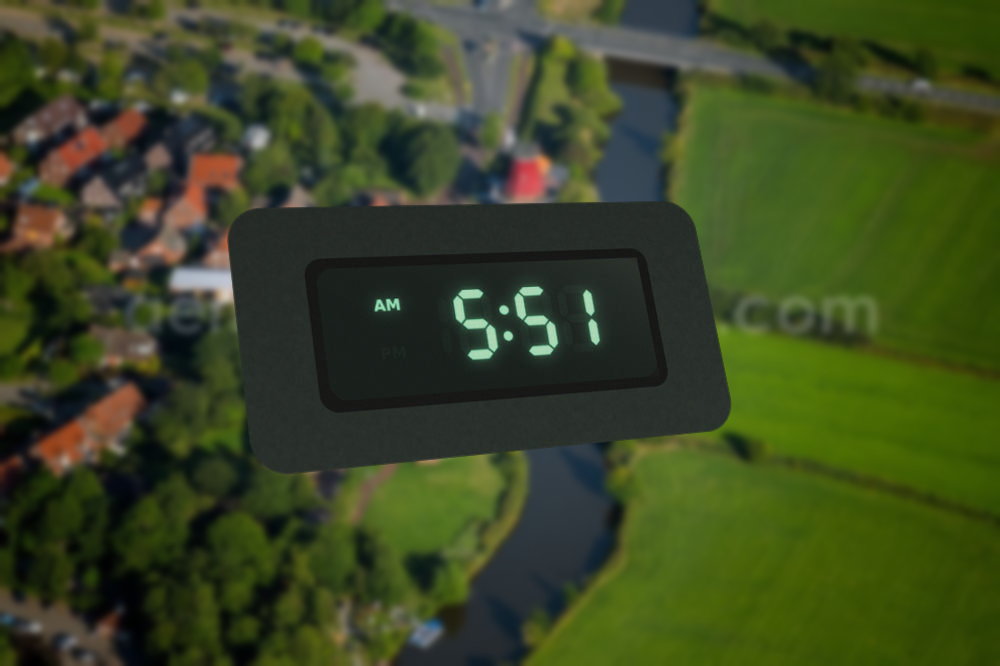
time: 5:51
